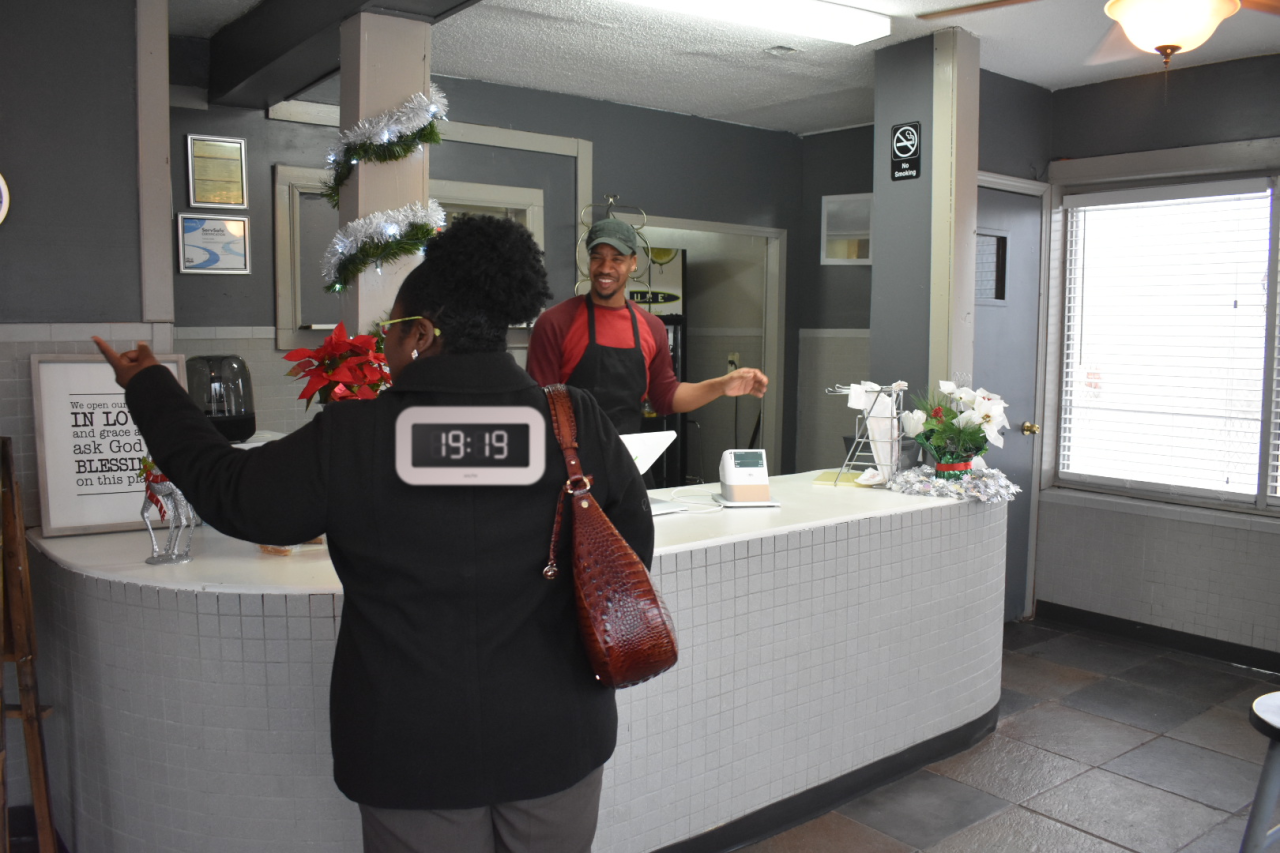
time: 19:19
